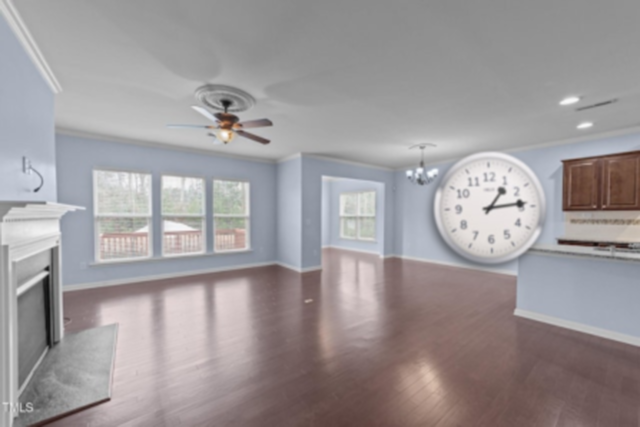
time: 1:14
